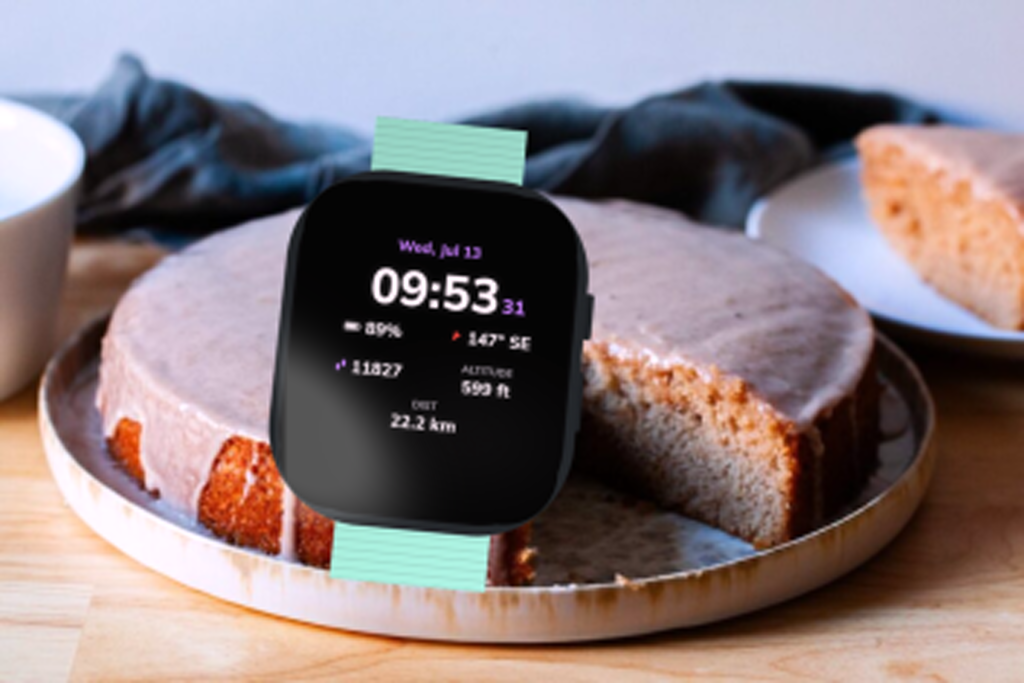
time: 9:53
